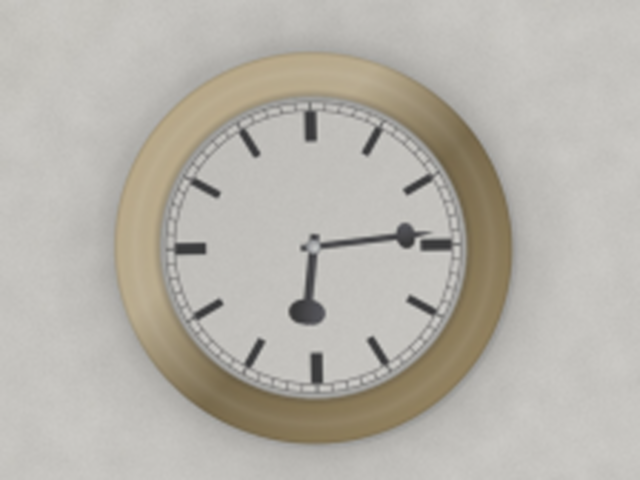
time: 6:14
